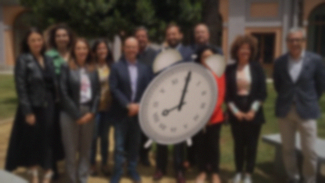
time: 8:00
